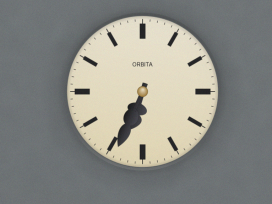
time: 6:34
